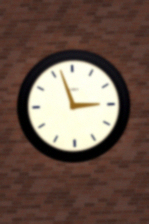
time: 2:57
